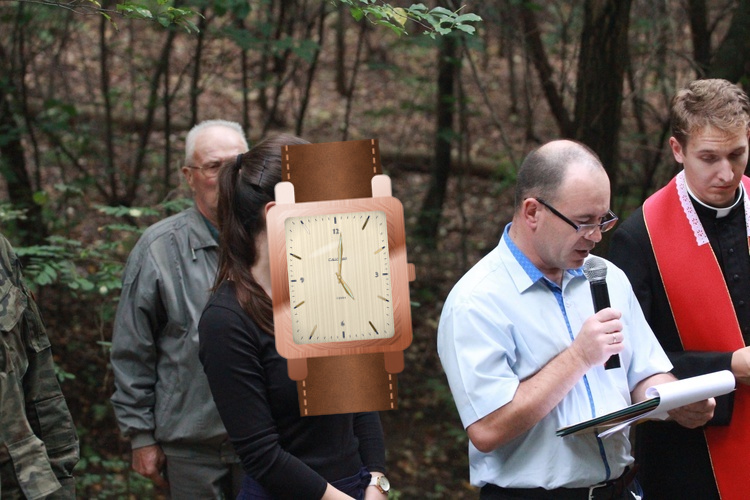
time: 5:01
